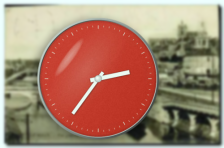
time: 2:36
